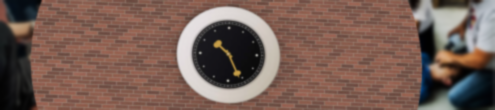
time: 10:26
